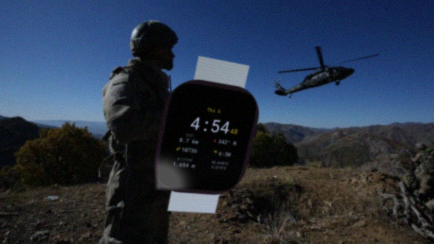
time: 4:54
